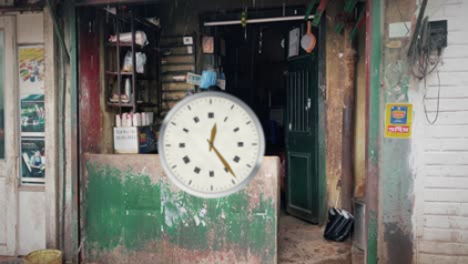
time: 12:24
